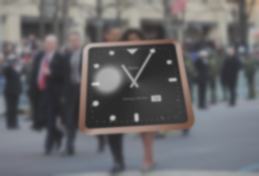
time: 11:05
